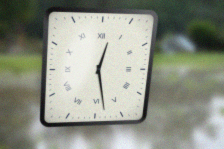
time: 12:28
